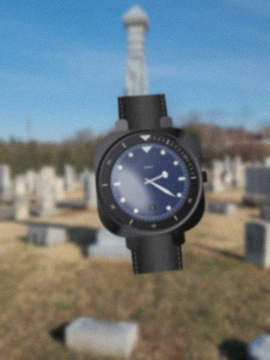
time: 2:21
